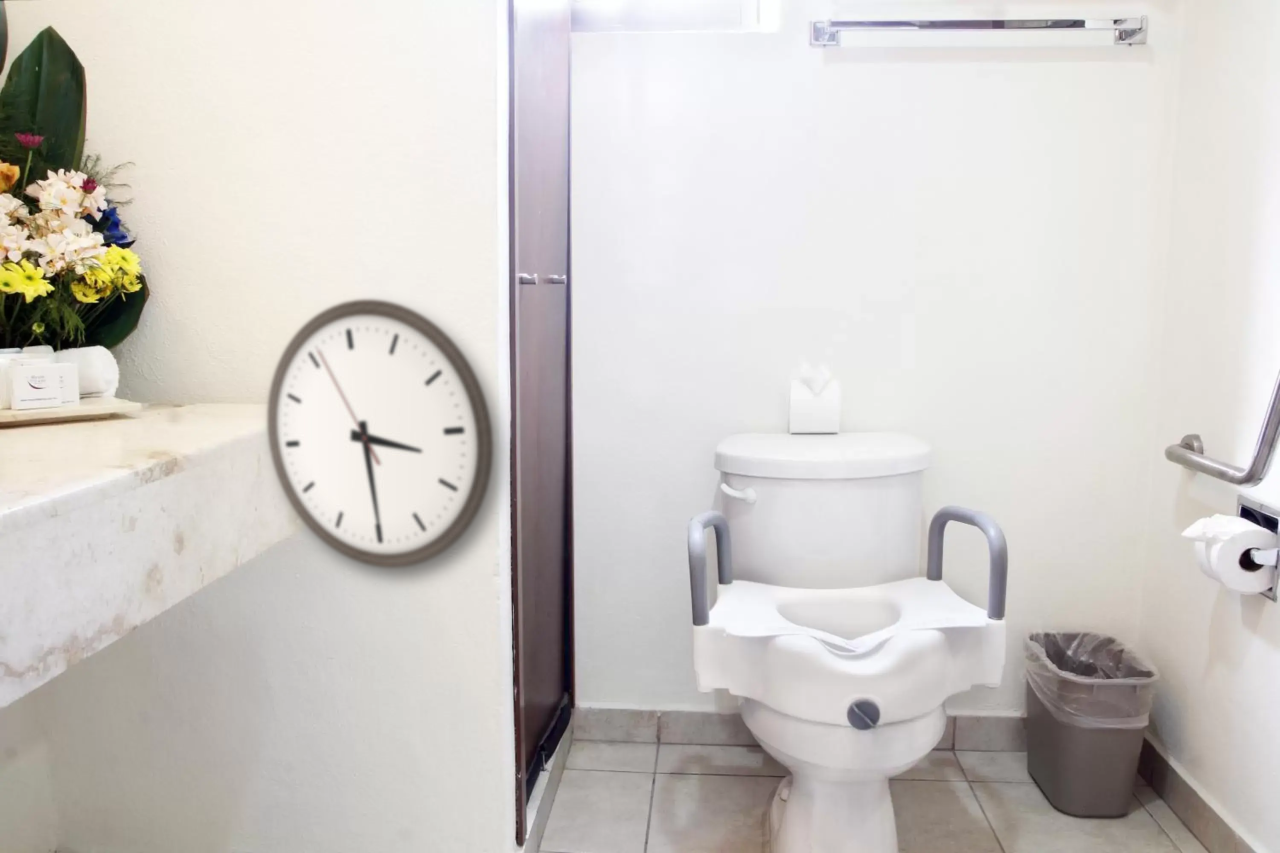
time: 3:29:56
